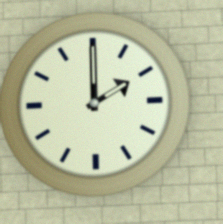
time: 2:00
